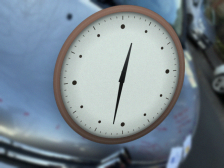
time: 12:32
